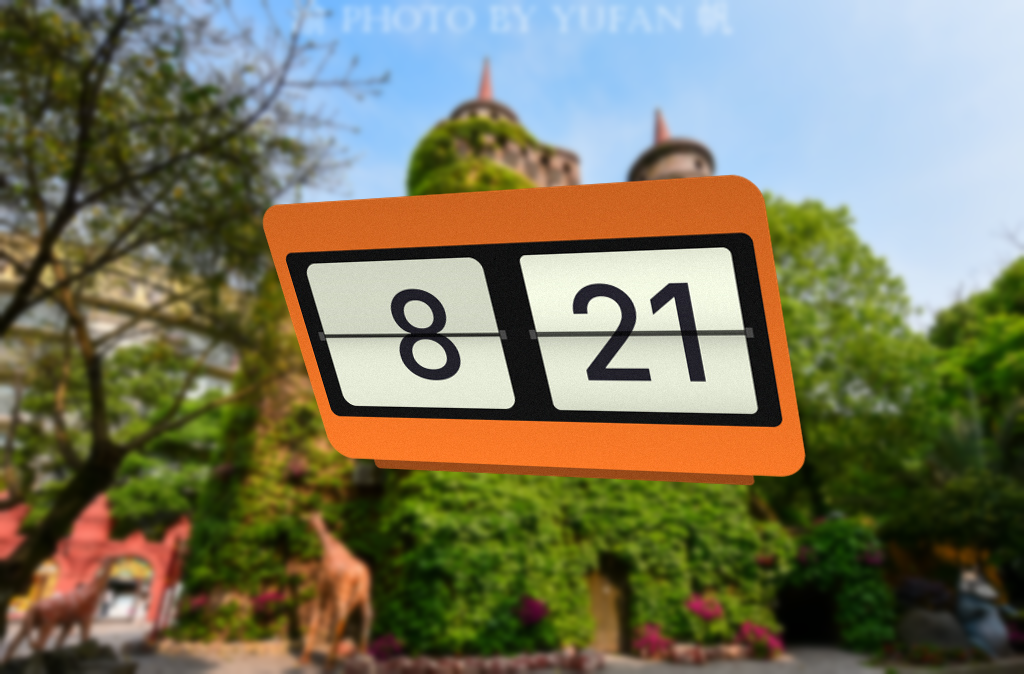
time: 8:21
